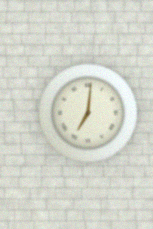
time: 7:01
